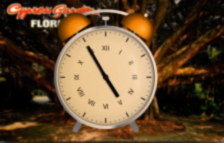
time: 4:55
